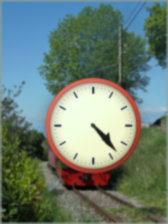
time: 4:23
